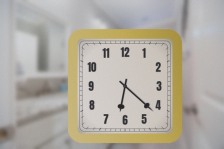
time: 6:22
